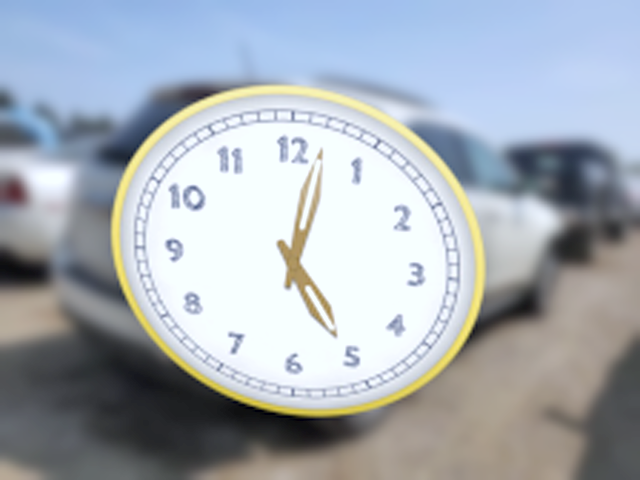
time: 5:02
